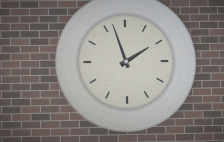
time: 1:57
